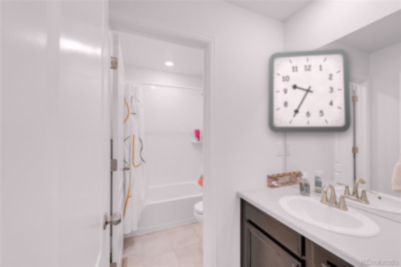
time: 9:35
